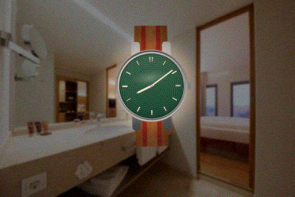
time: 8:09
